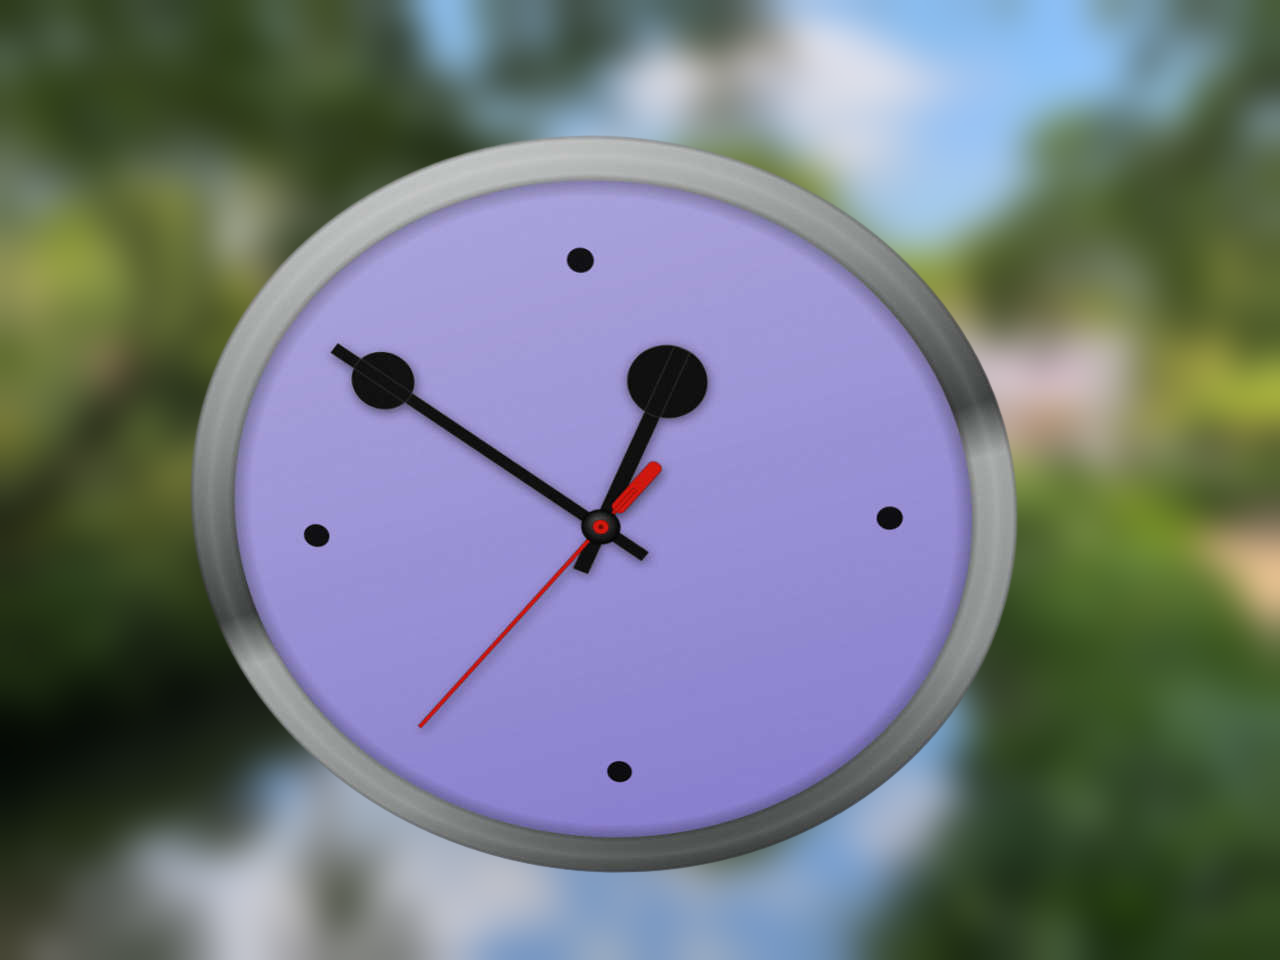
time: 12:51:37
